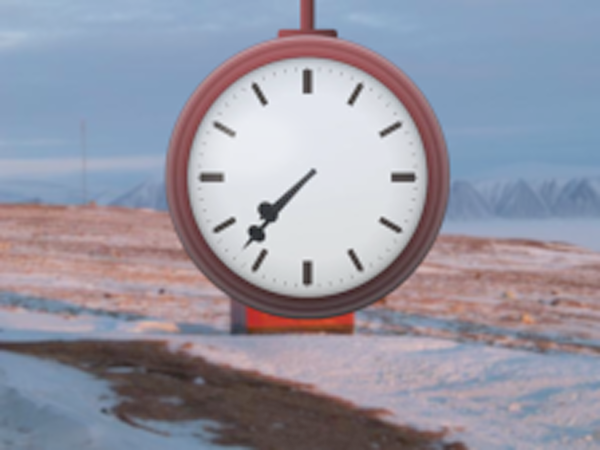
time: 7:37
